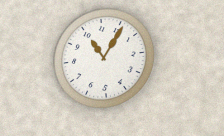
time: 10:01
